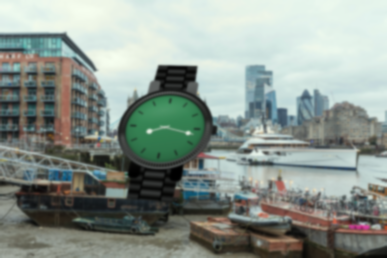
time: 8:17
